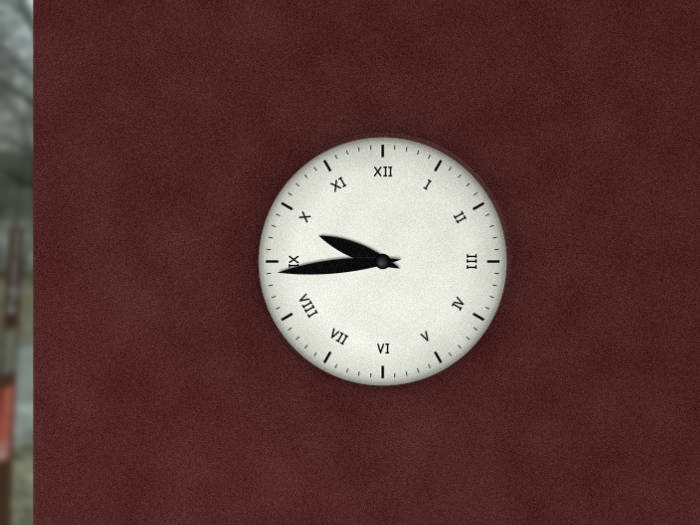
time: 9:44
